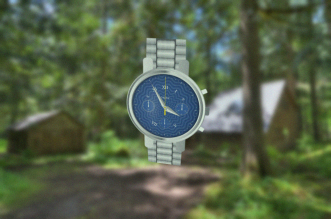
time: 3:55
